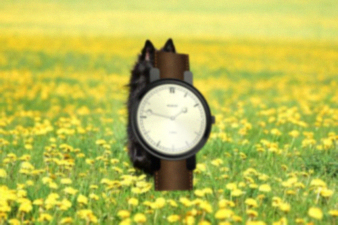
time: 1:47
